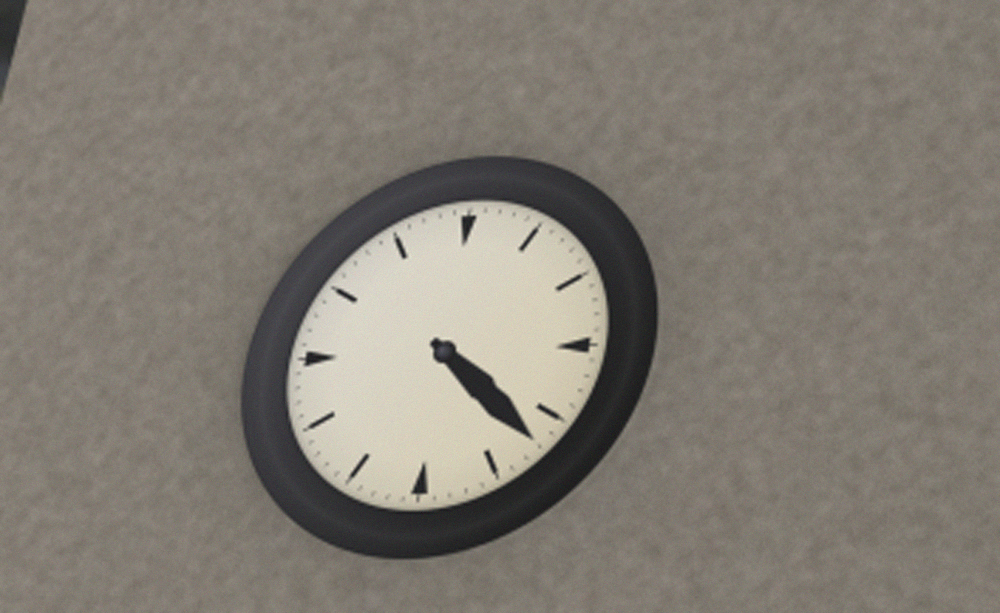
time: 4:22
